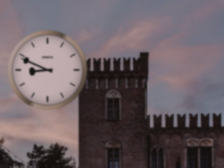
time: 8:49
